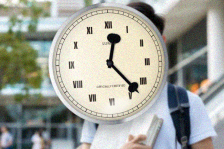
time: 12:23
